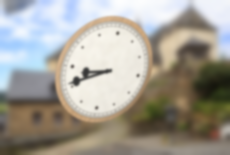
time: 8:41
